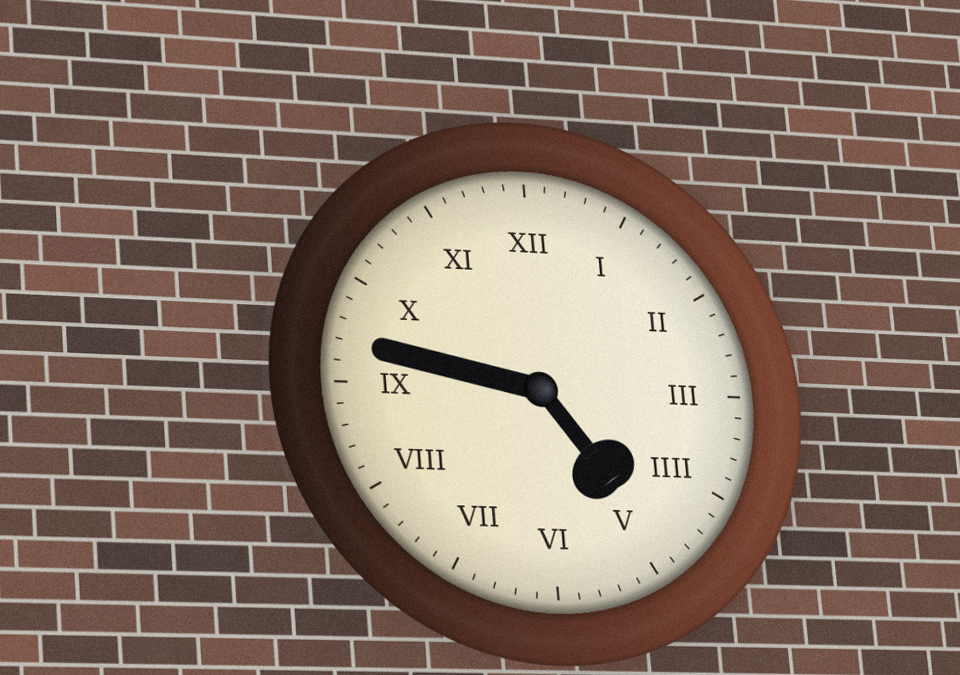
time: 4:47
